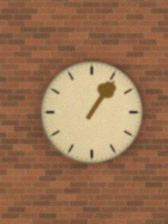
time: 1:06
